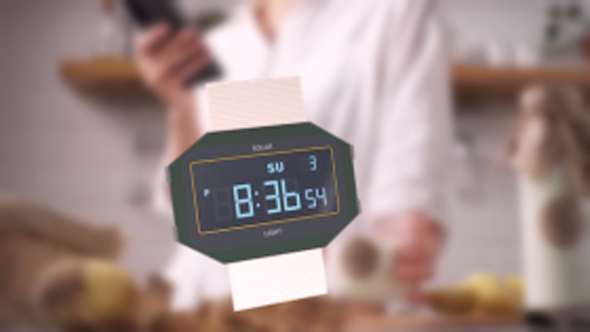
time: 8:36:54
